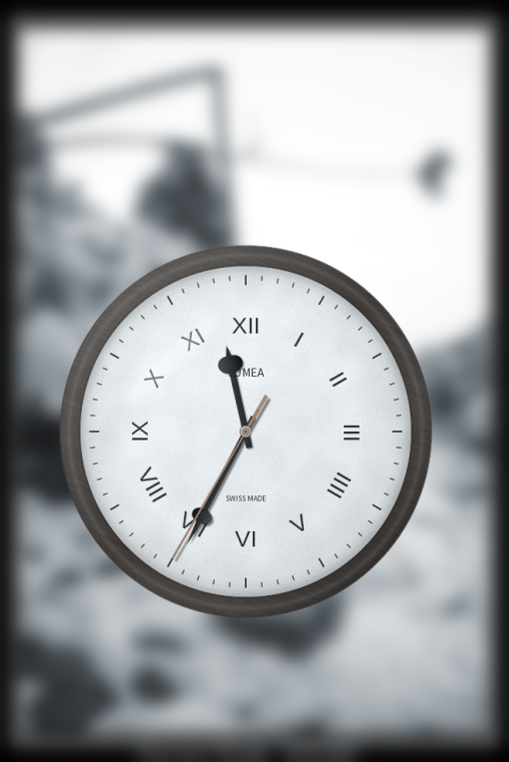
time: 11:34:35
